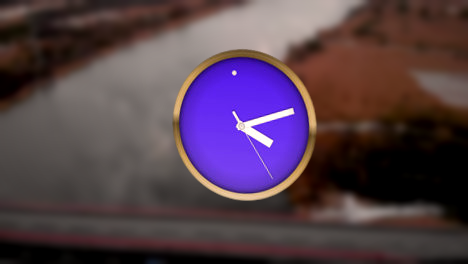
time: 4:13:26
